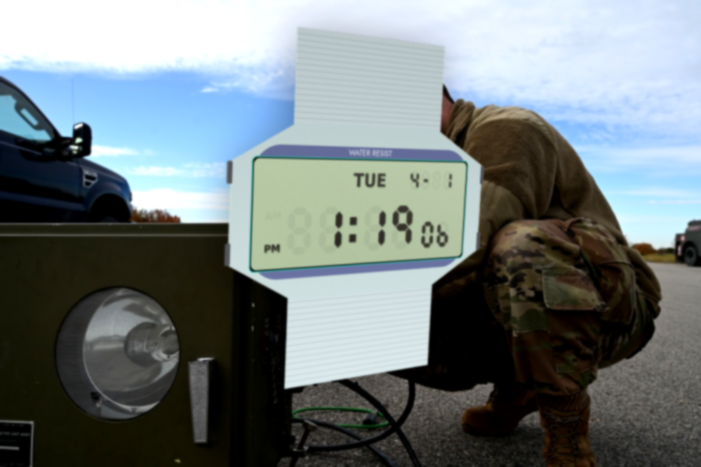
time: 1:19:06
